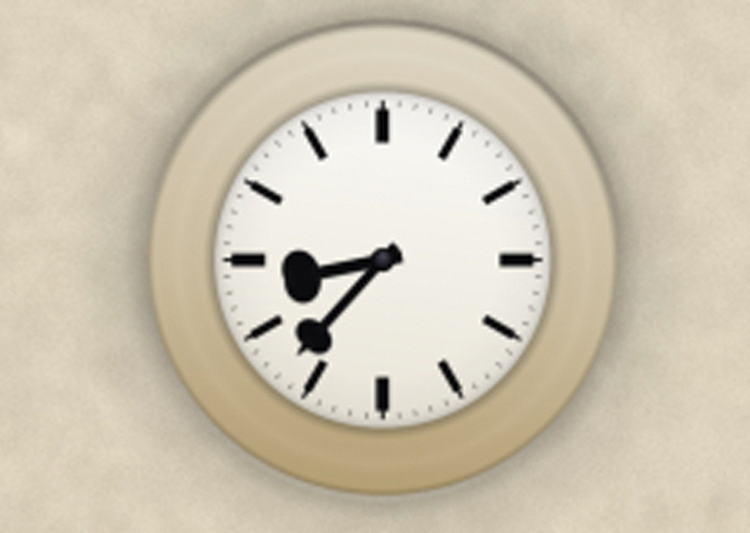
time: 8:37
